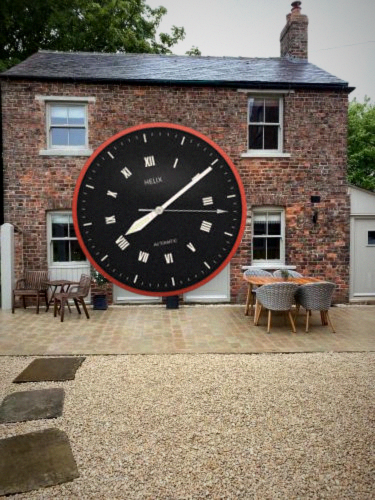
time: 8:10:17
